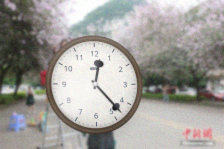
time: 12:23
